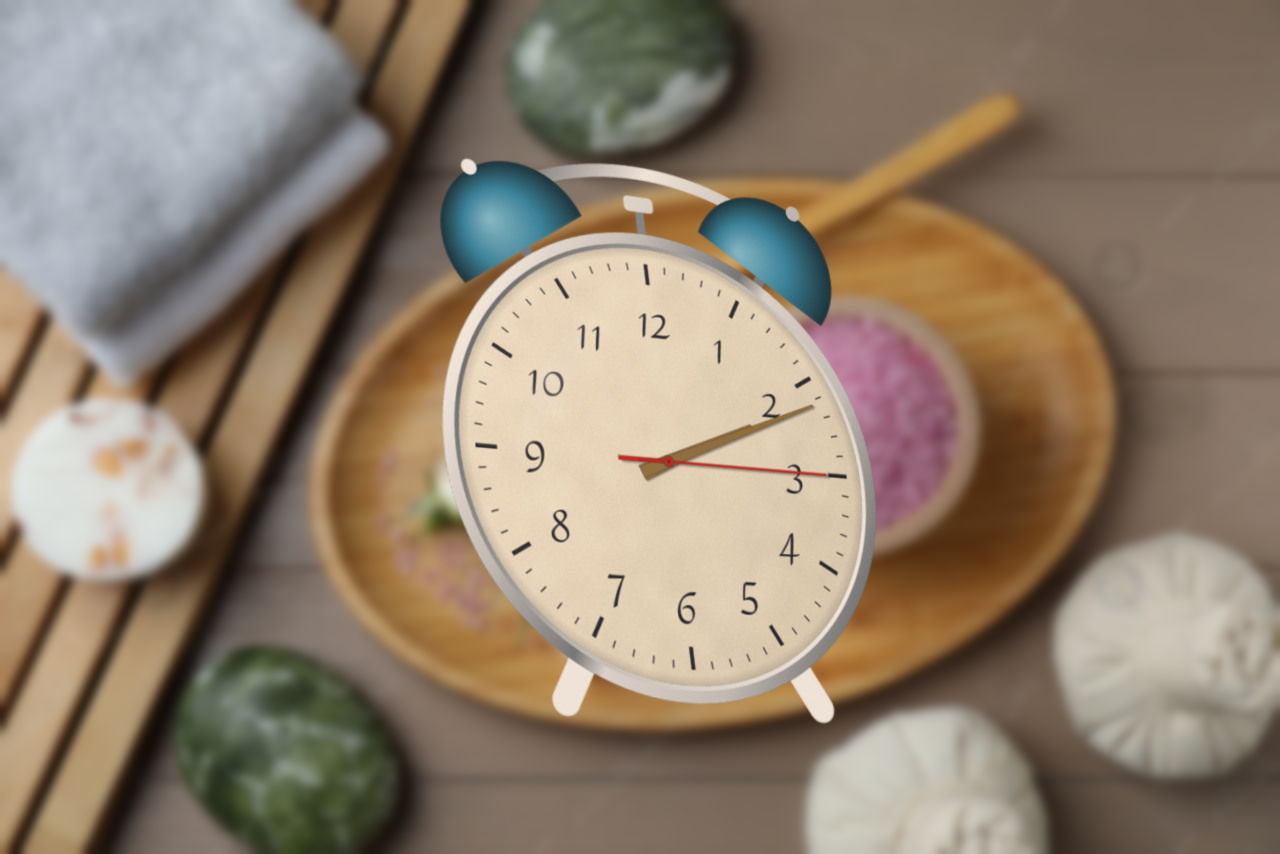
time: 2:11:15
